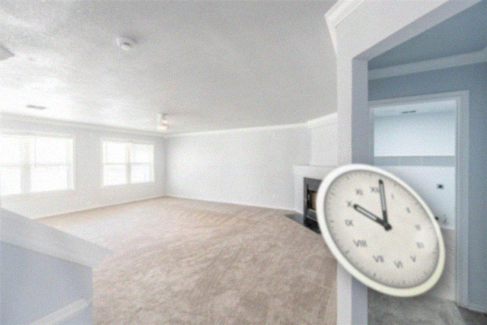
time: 10:02
